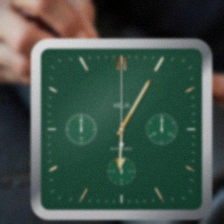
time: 6:05
